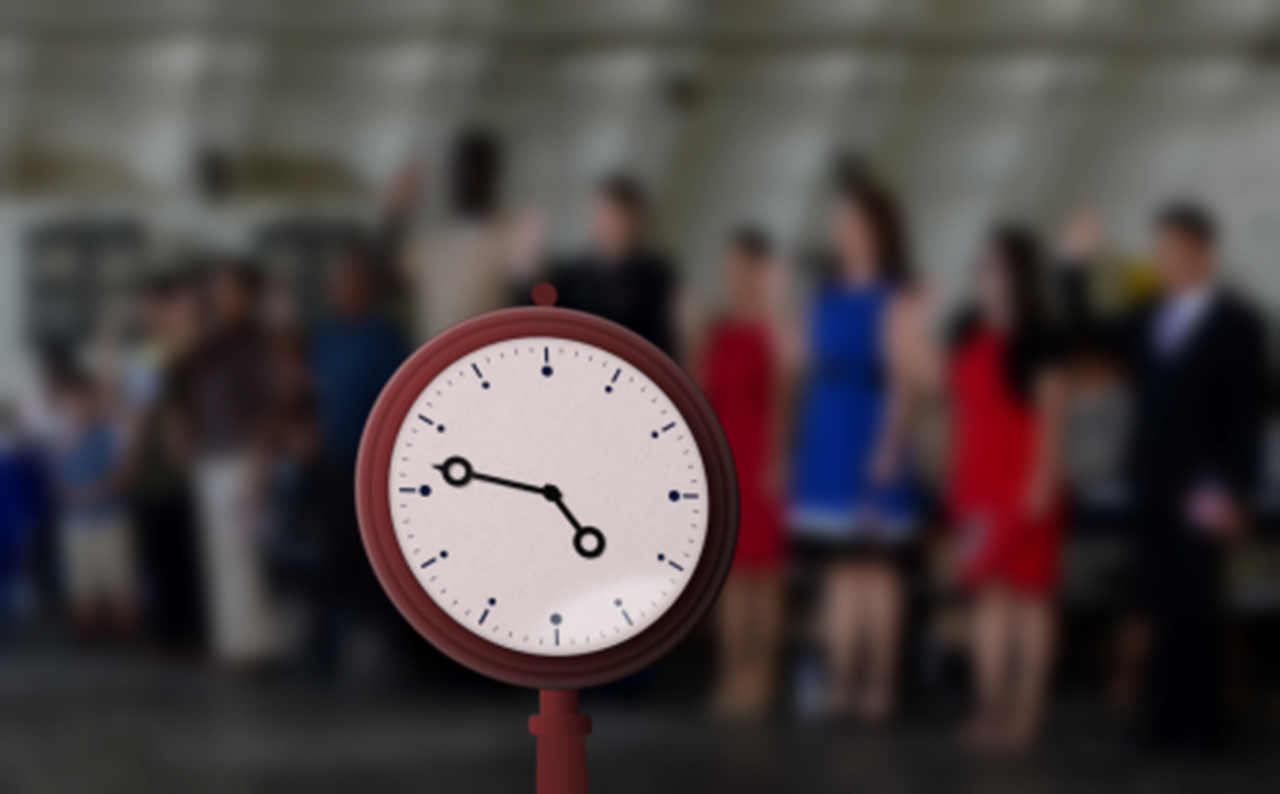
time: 4:47
